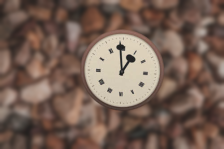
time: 12:59
